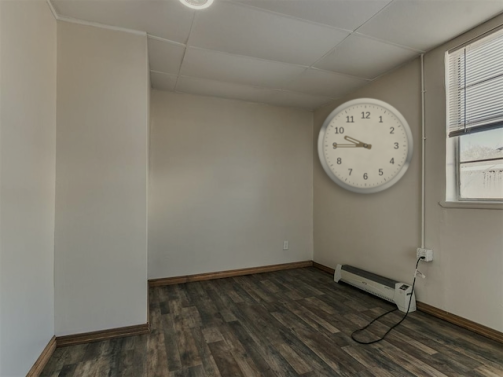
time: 9:45
